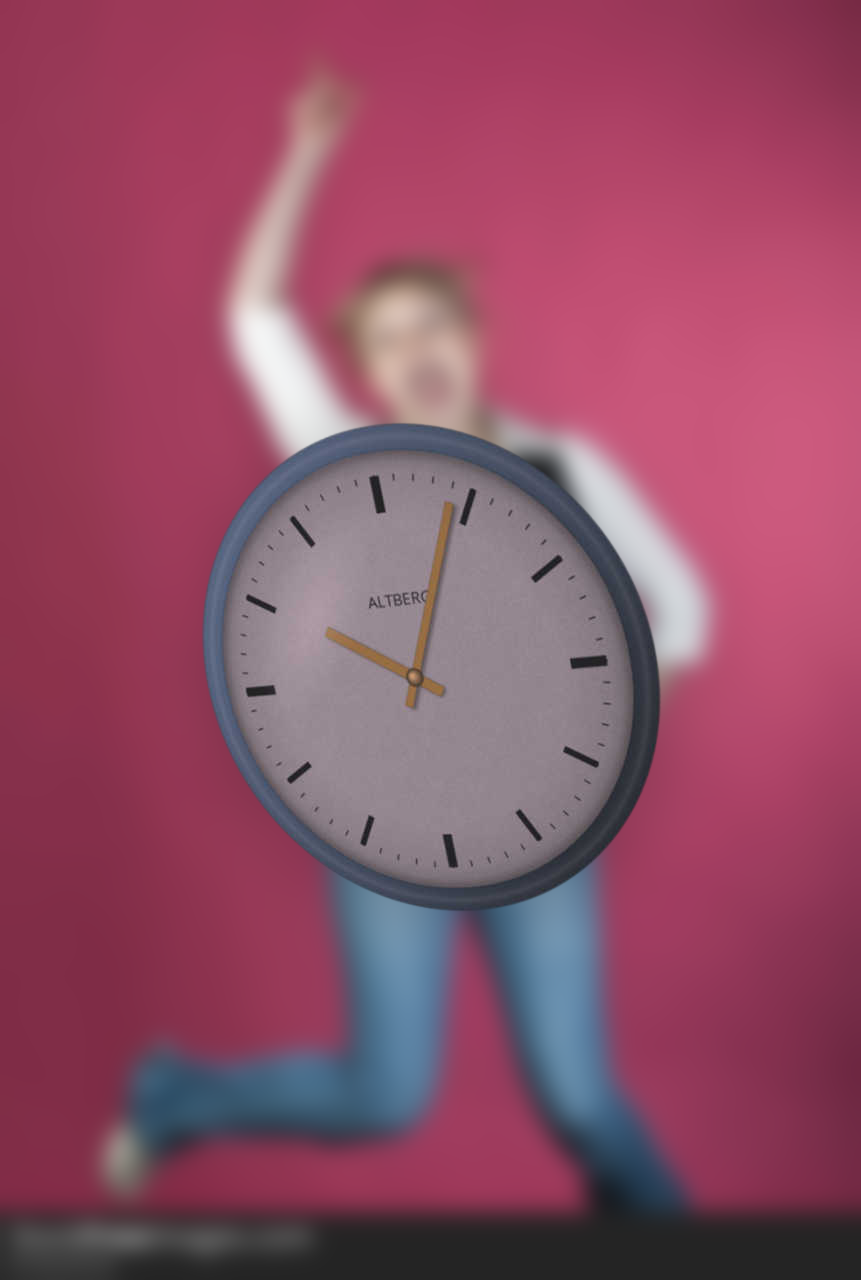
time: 10:04
